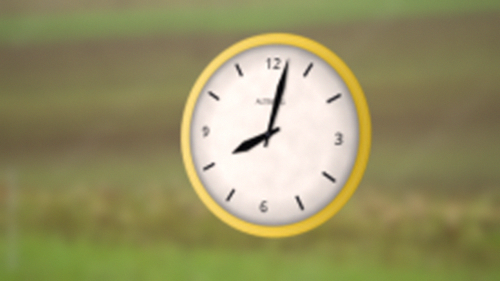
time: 8:02
